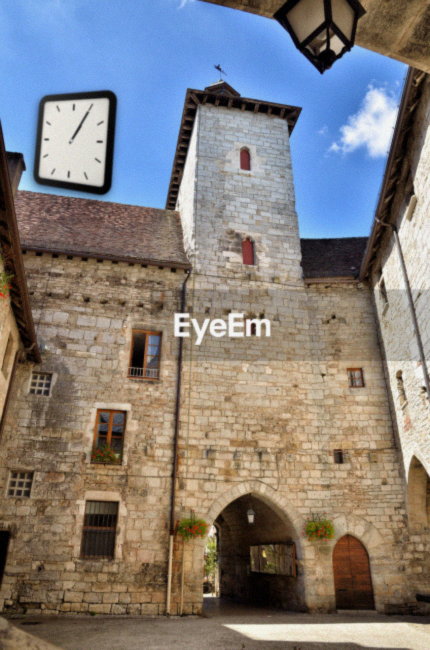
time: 1:05
